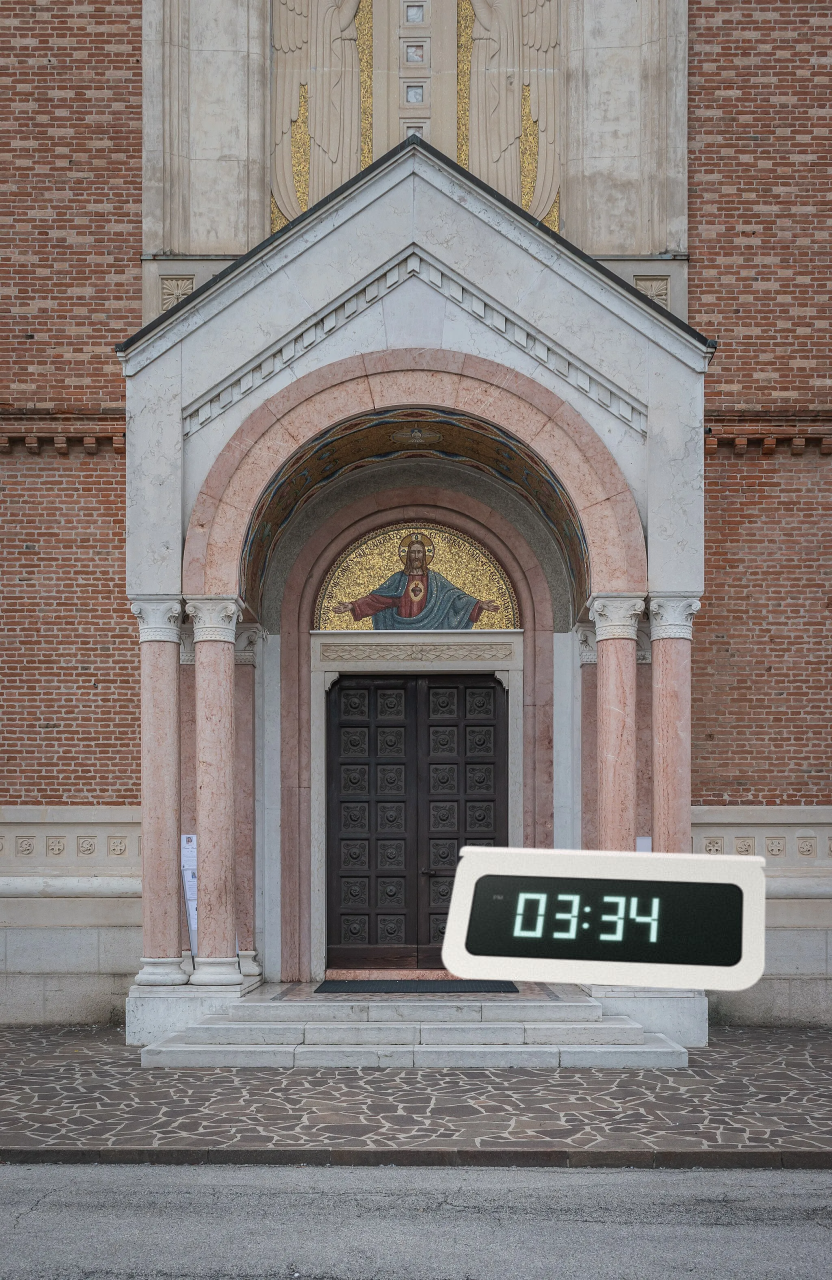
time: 3:34
